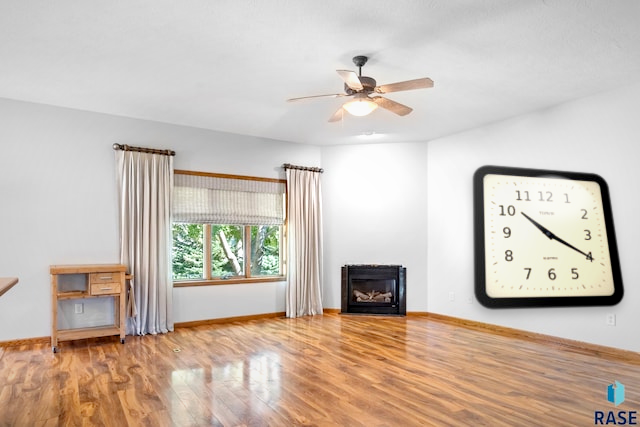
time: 10:20
